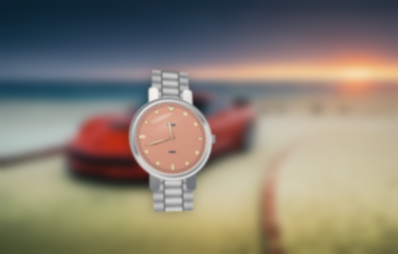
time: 11:42
